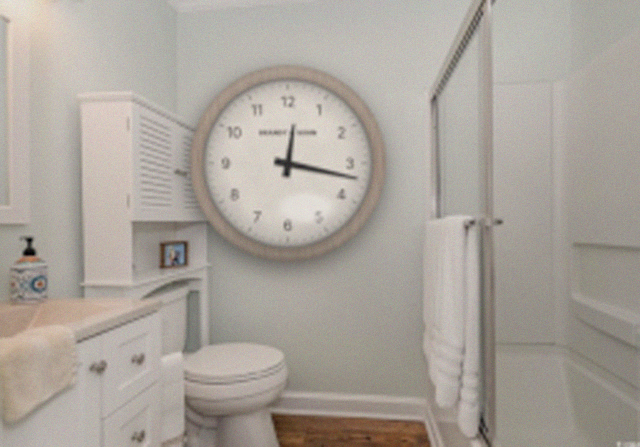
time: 12:17
